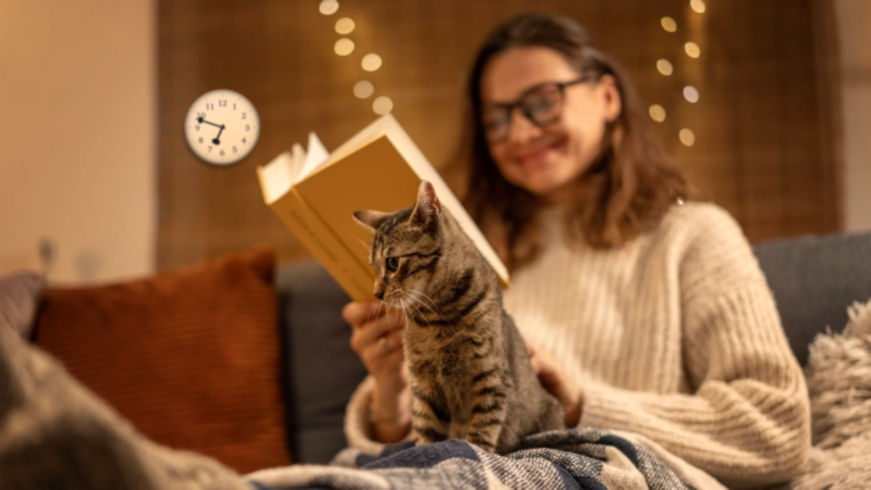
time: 6:48
